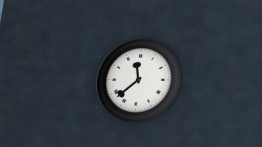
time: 11:38
